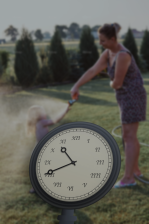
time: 10:41
